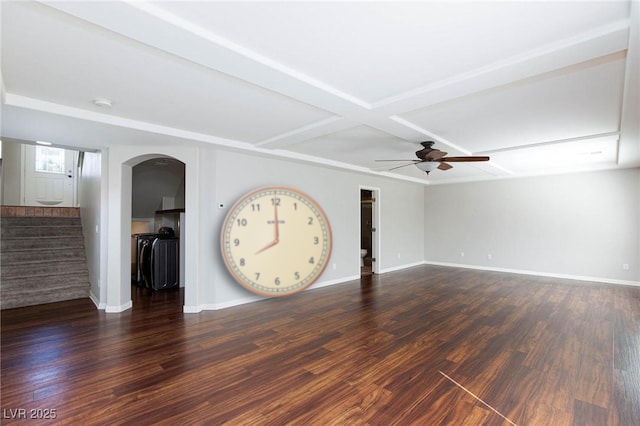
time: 8:00
